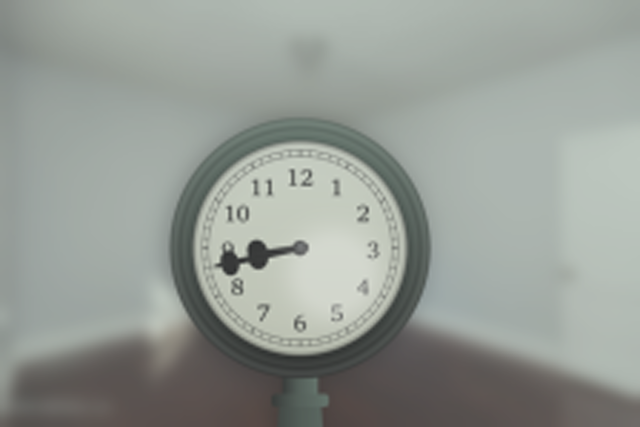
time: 8:43
